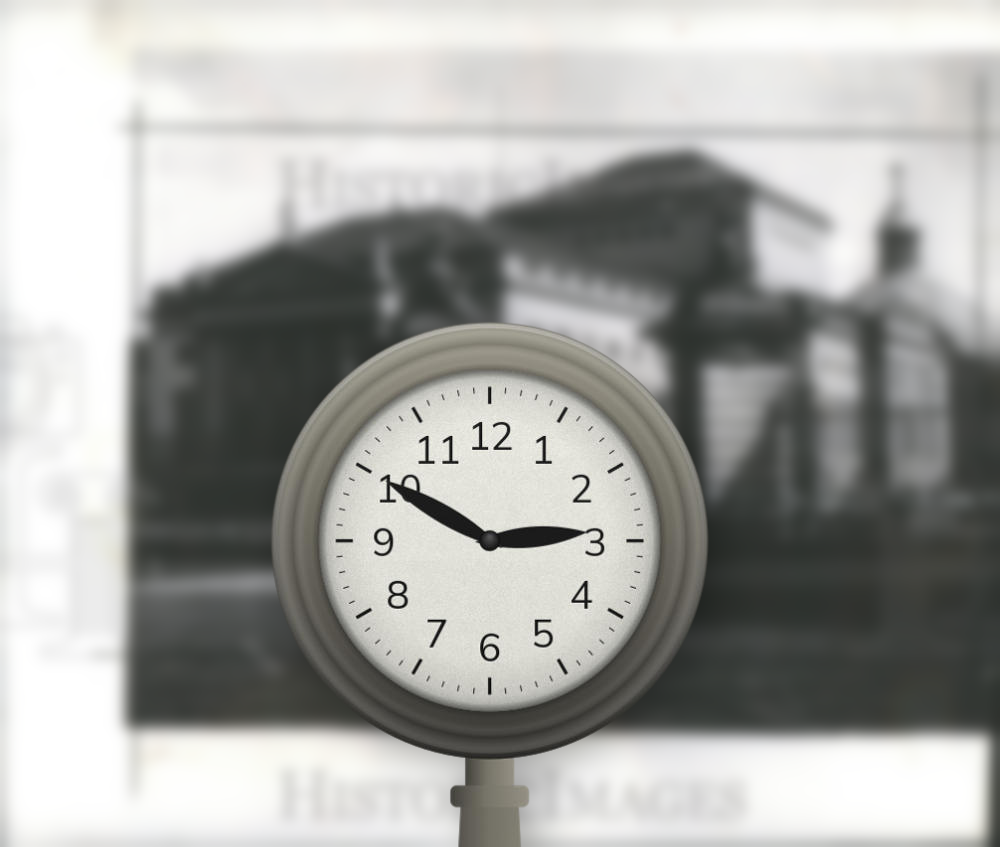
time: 2:50
